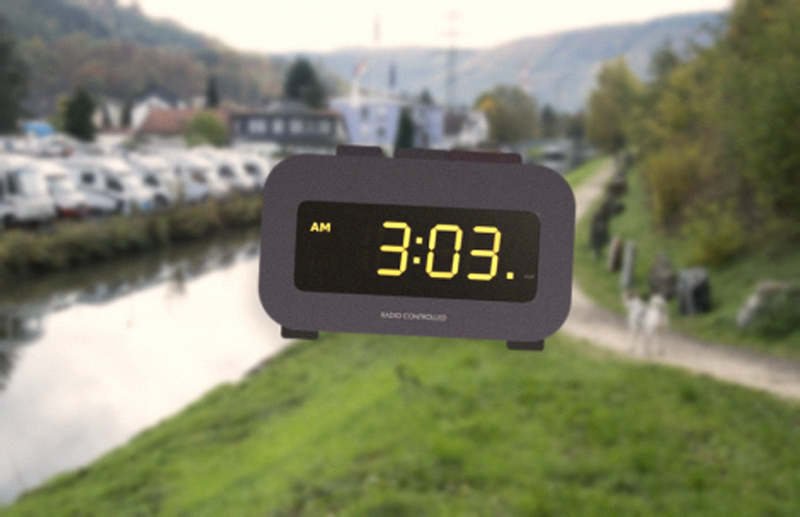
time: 3:03
